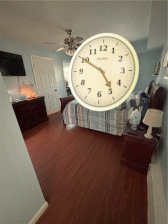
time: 4:50
